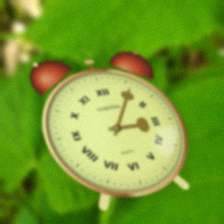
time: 3:06
